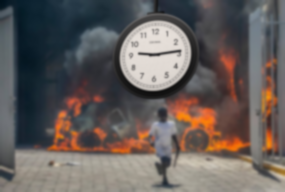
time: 9:14
